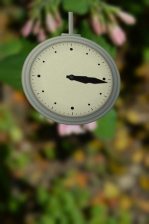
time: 3:16
